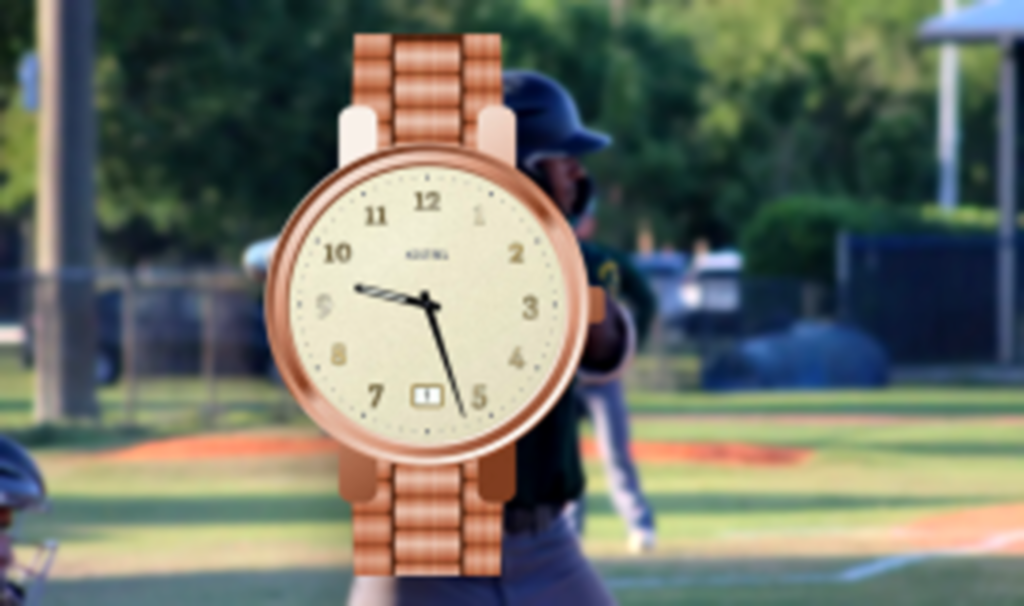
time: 9:27
